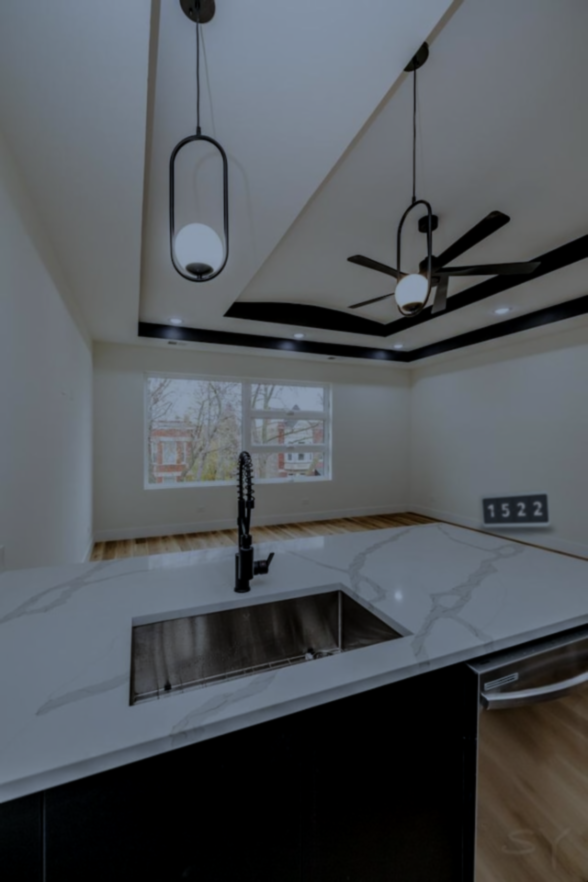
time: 15:22
